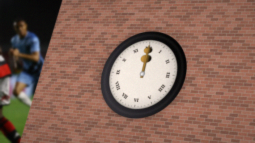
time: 12:00
